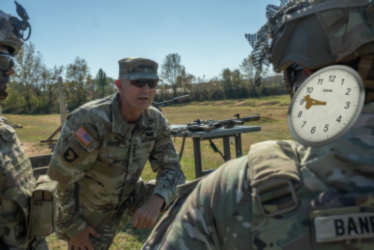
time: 8:47
